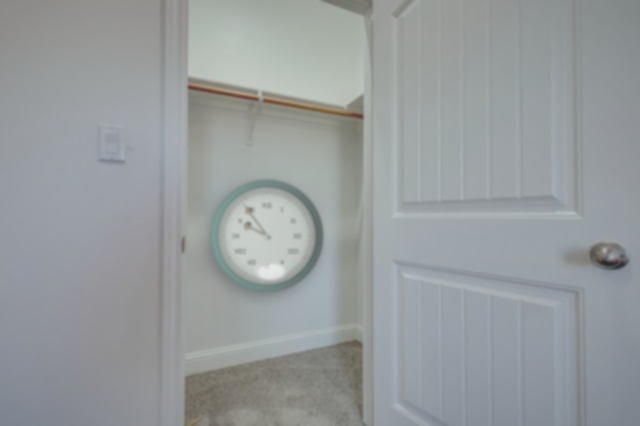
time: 9:54
